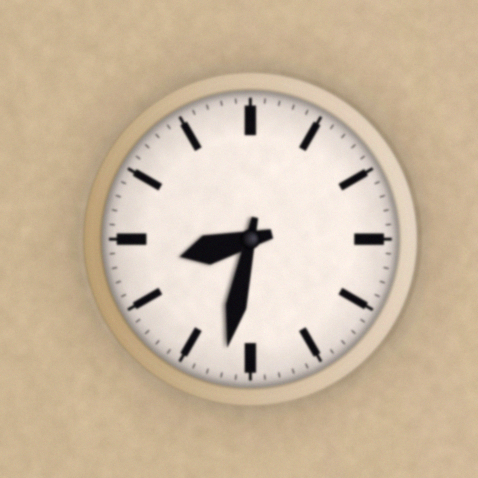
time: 8:32
